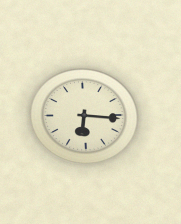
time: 6:16
